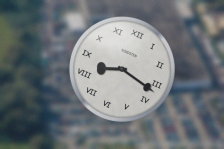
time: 8:17
